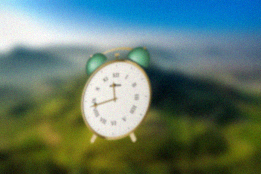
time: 11:43
